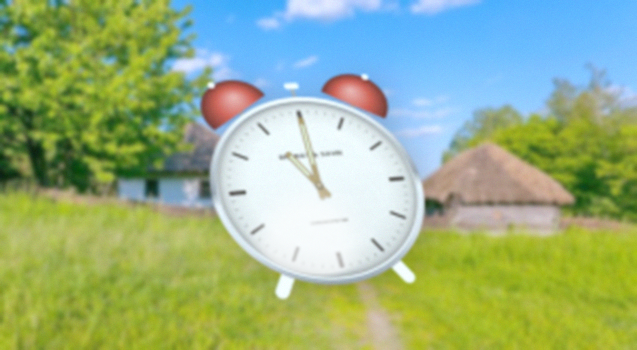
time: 11:00
